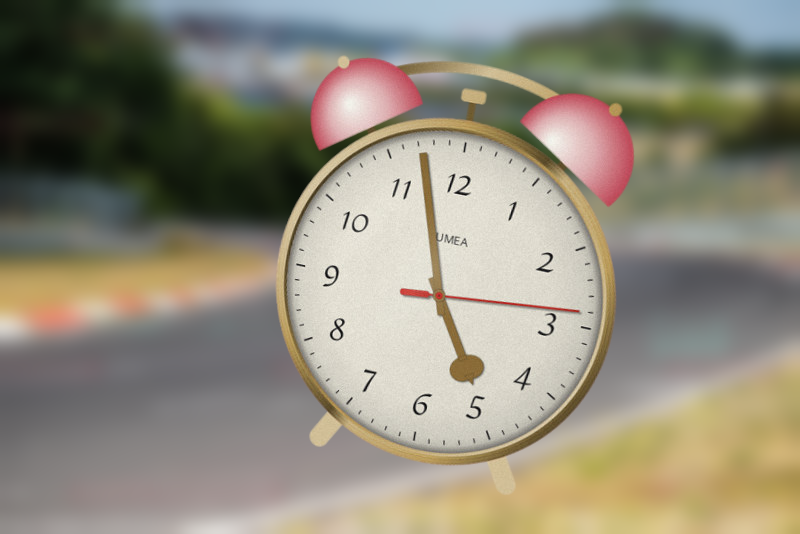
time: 4:57:14
